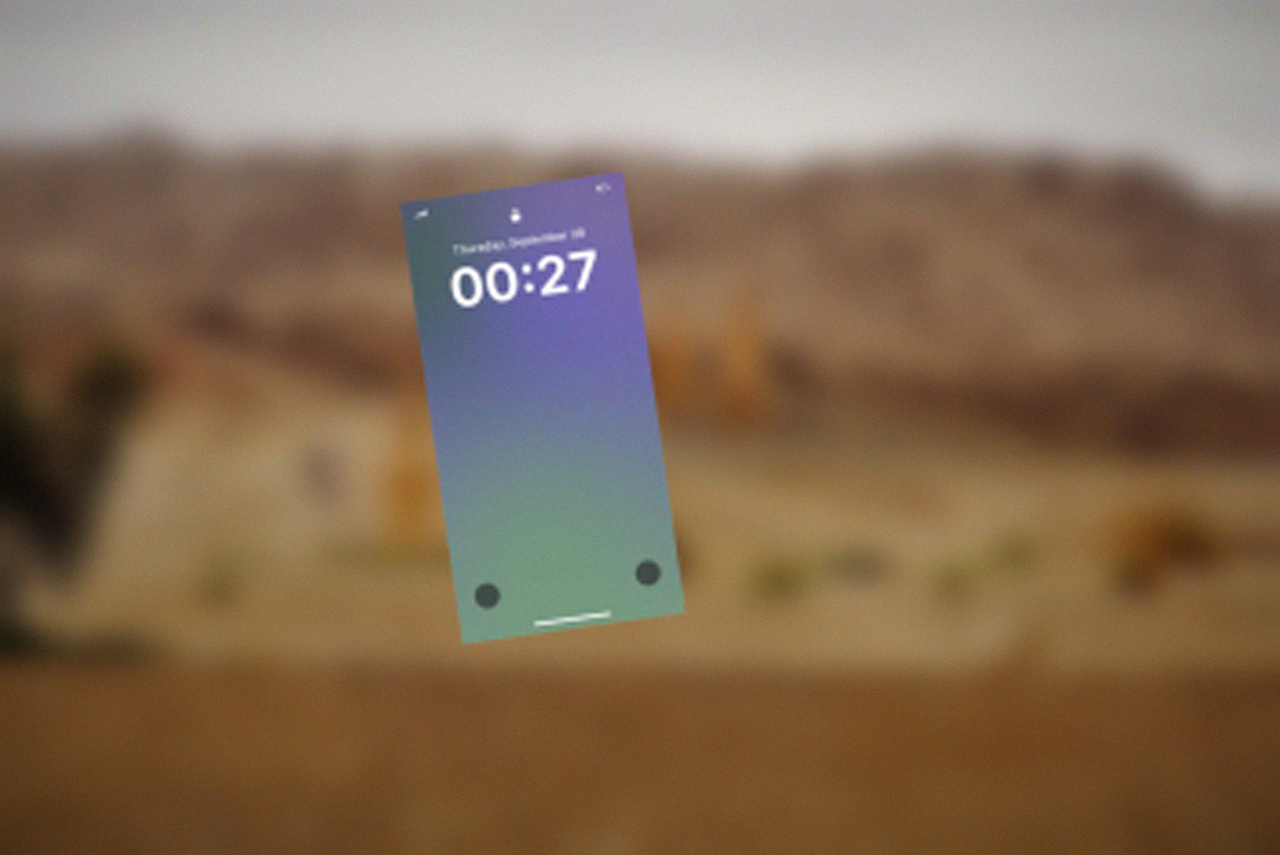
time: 0:27
